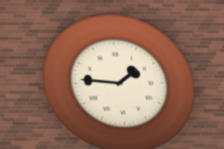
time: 1:46
